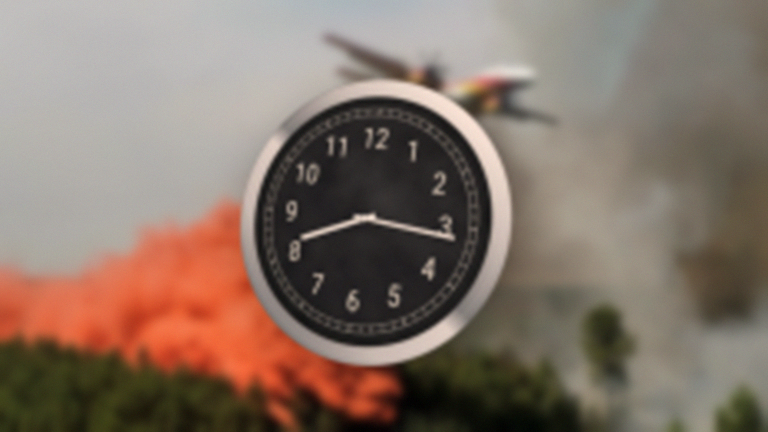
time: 8:16
